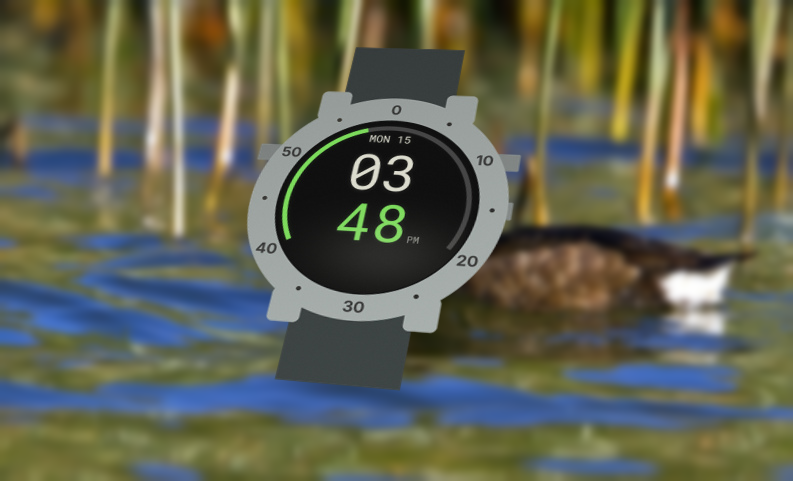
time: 3:48
